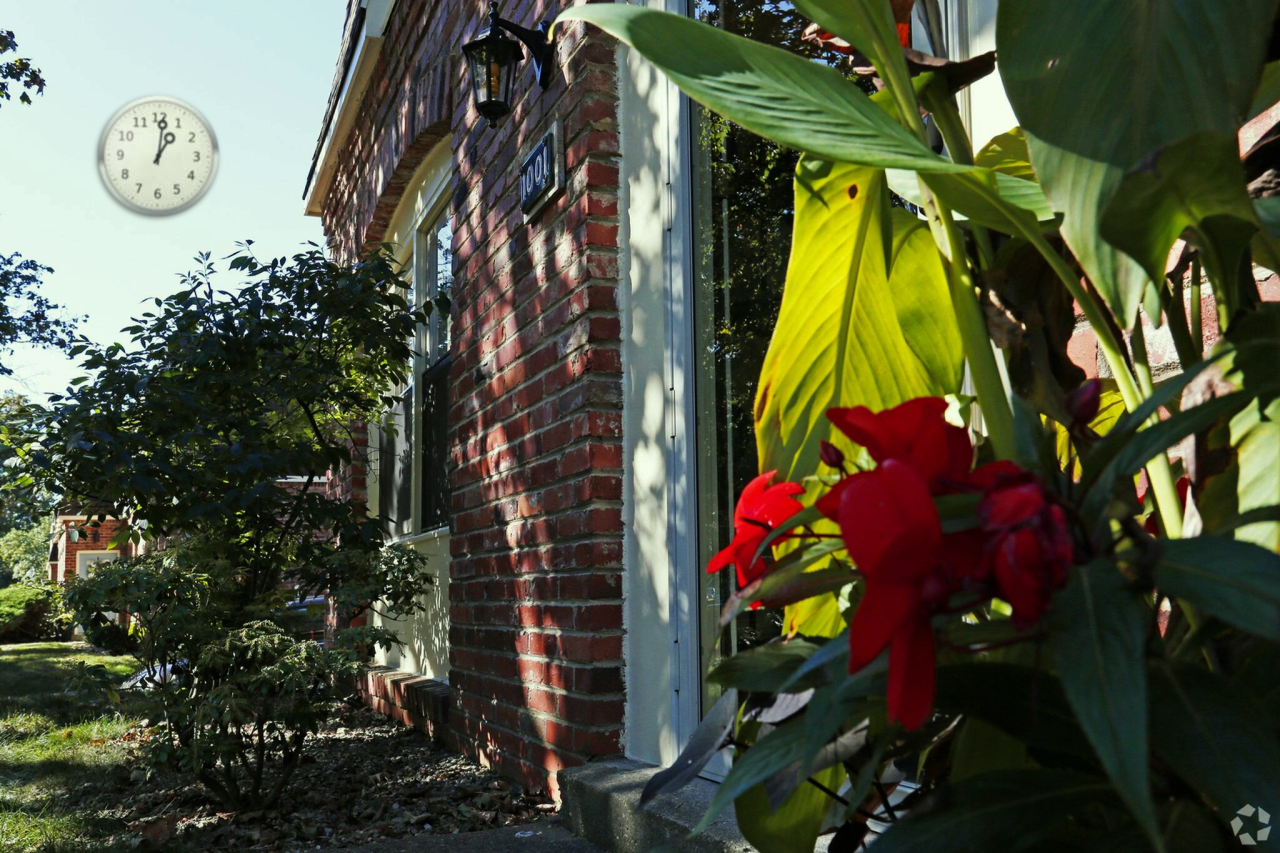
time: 1:01
